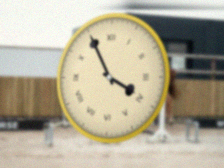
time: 3:55
